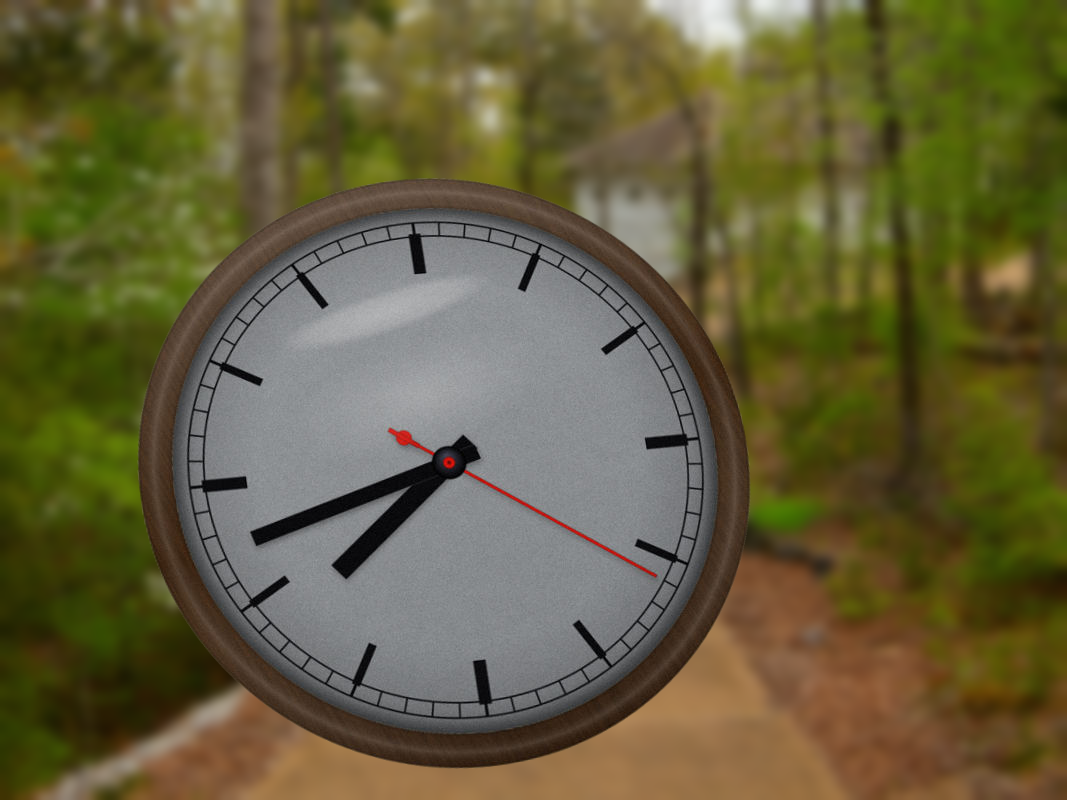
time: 7:42:21
